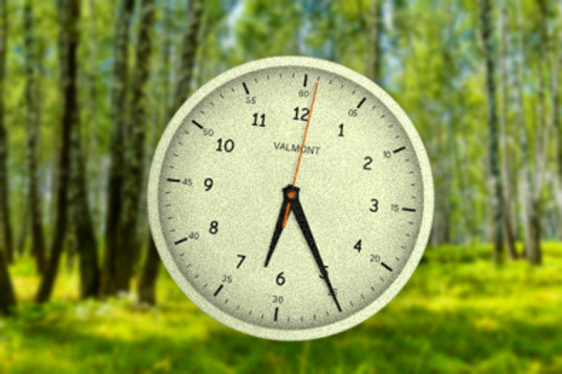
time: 6:25:01
